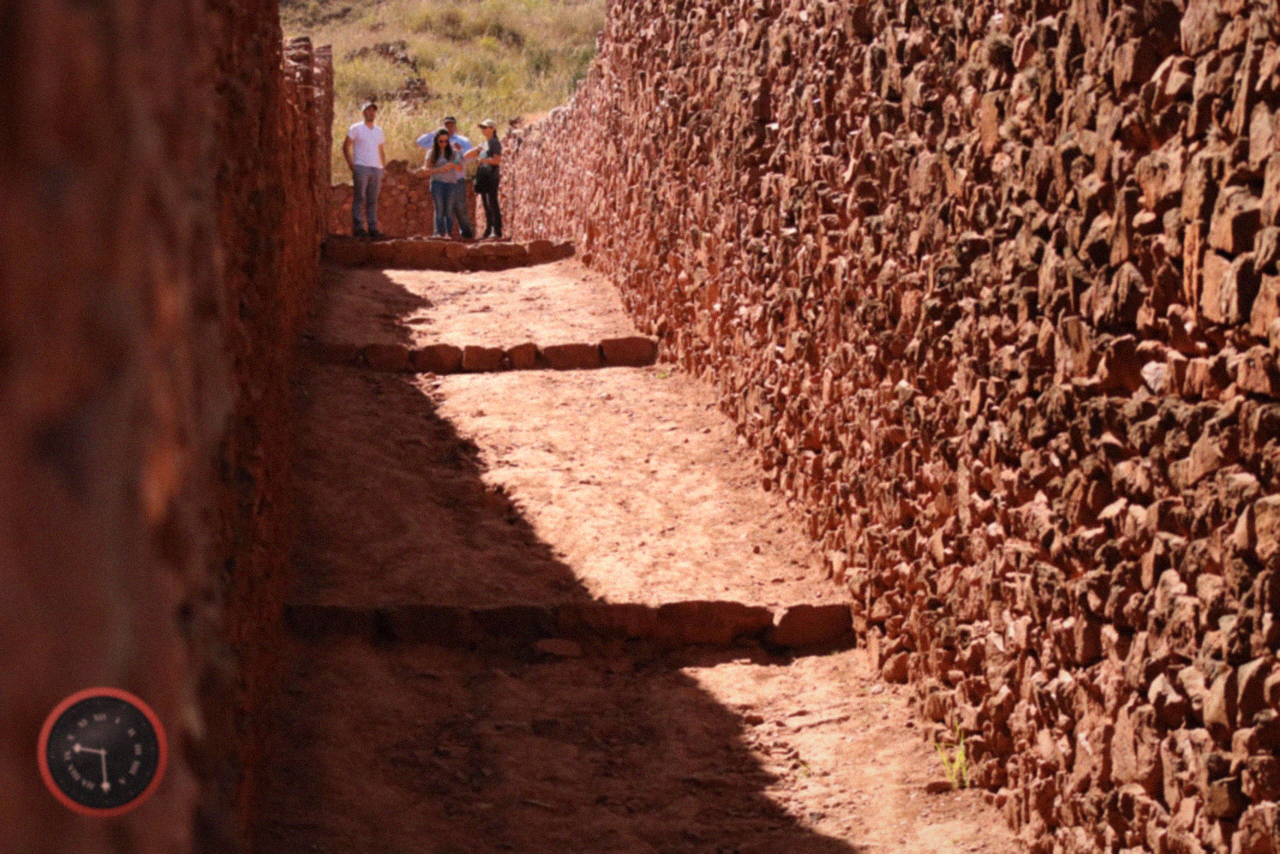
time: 9:30
